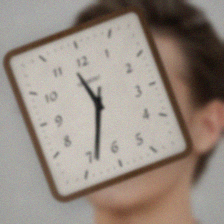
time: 11:33:34
